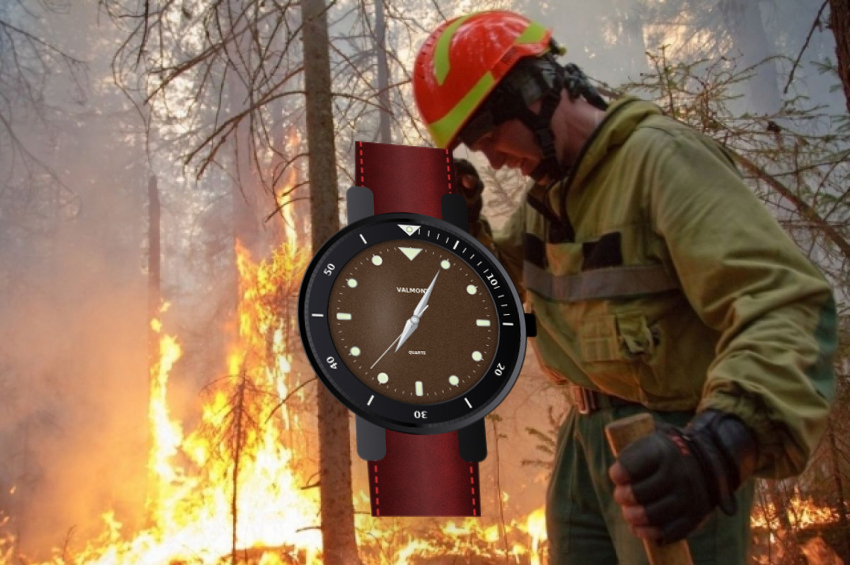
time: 7:04:37
